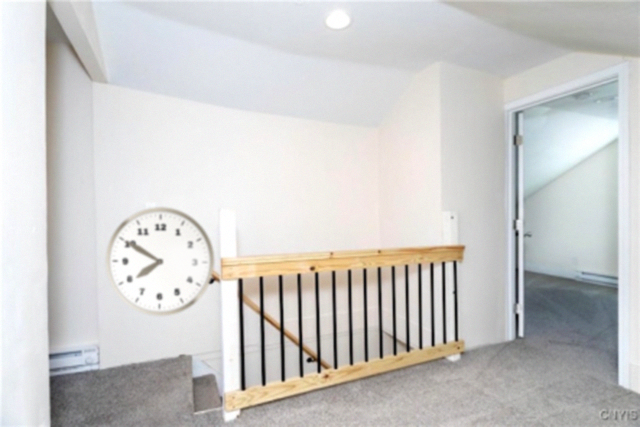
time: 7:50
